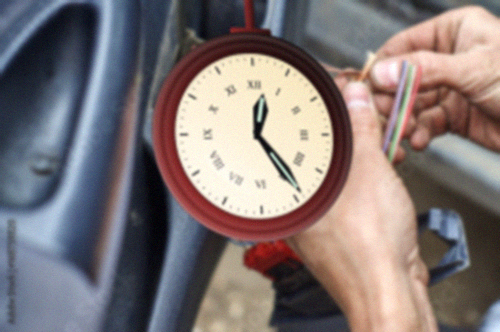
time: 12:24
